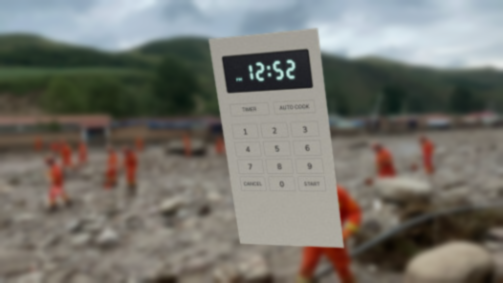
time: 12:52
